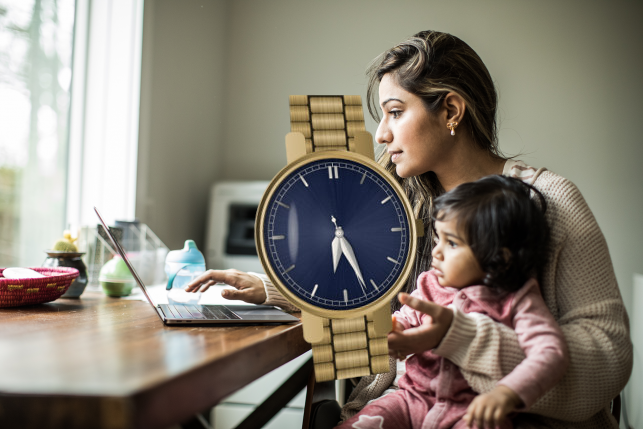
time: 6:26:27
